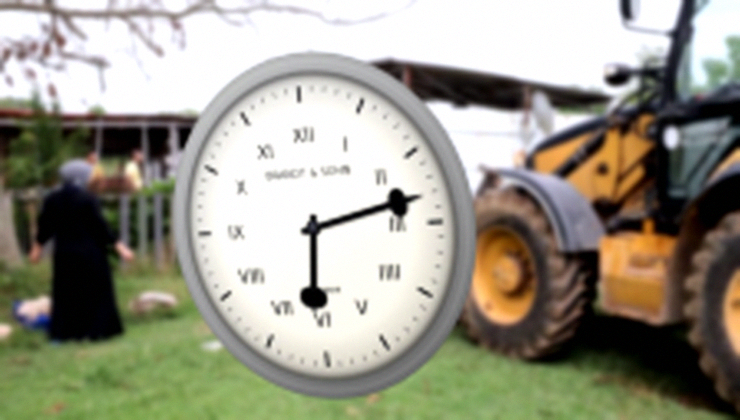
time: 6:13
